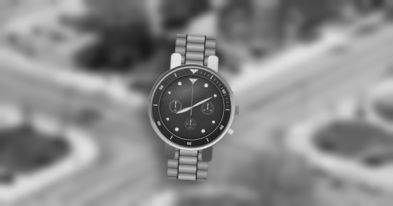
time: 8:10
